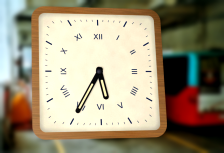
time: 5:35
